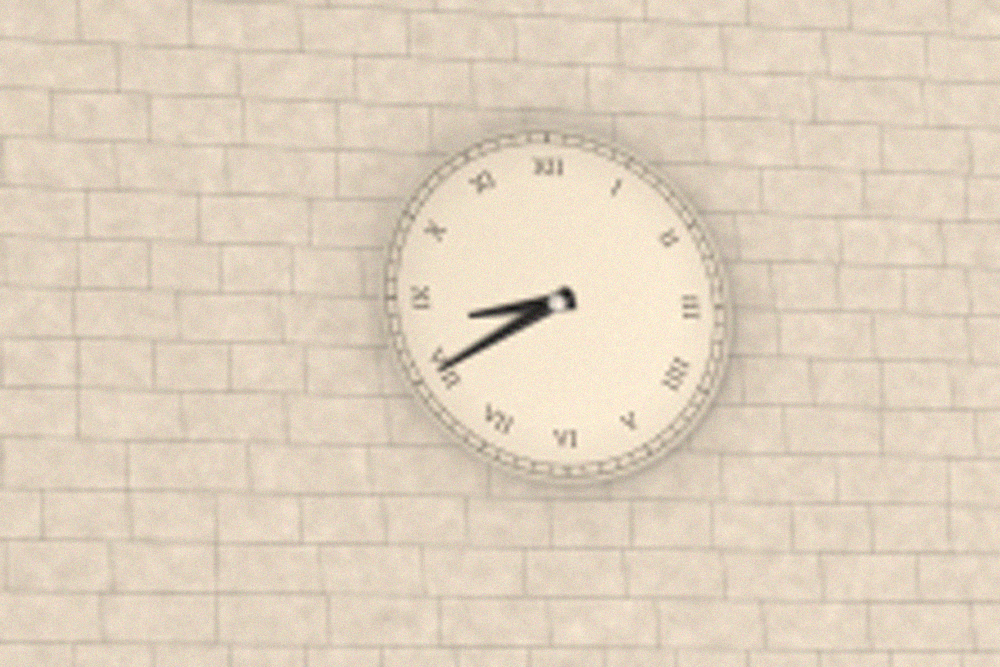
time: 8:40
